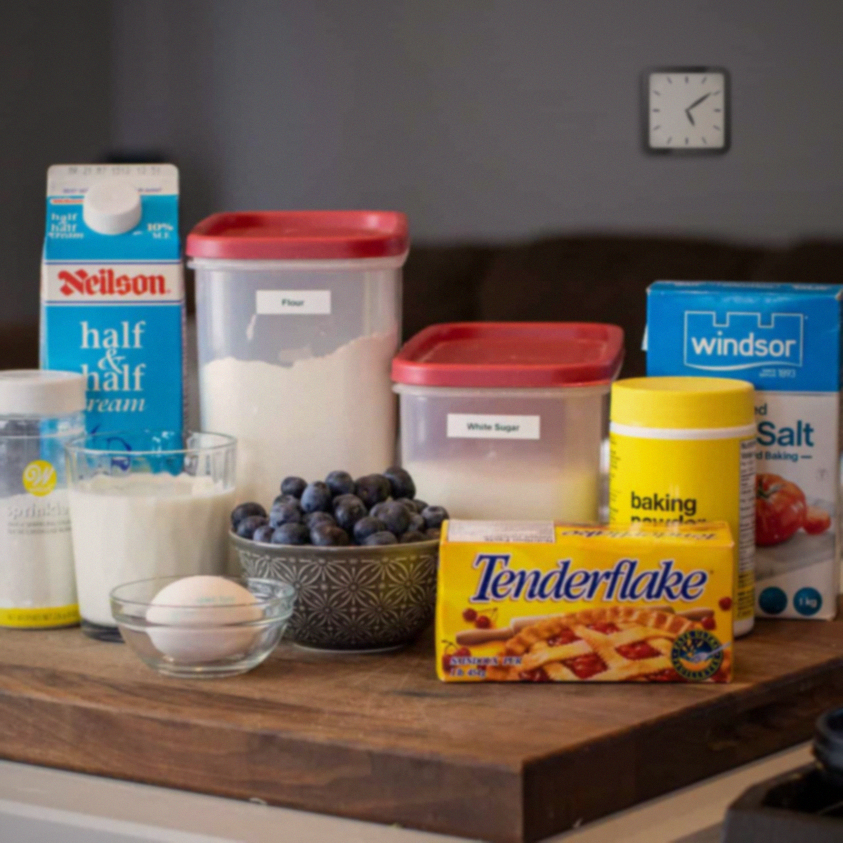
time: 5:09
